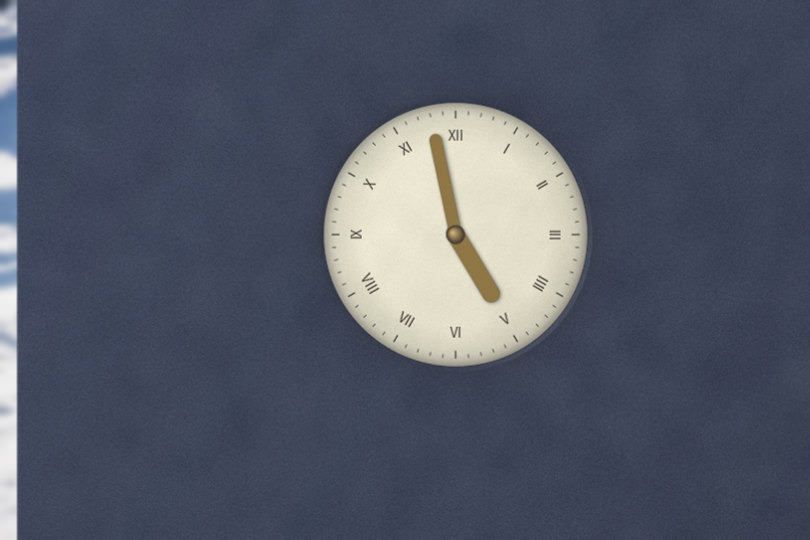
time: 4:58
